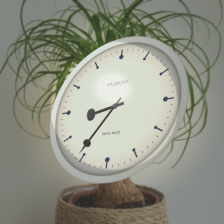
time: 8:36
